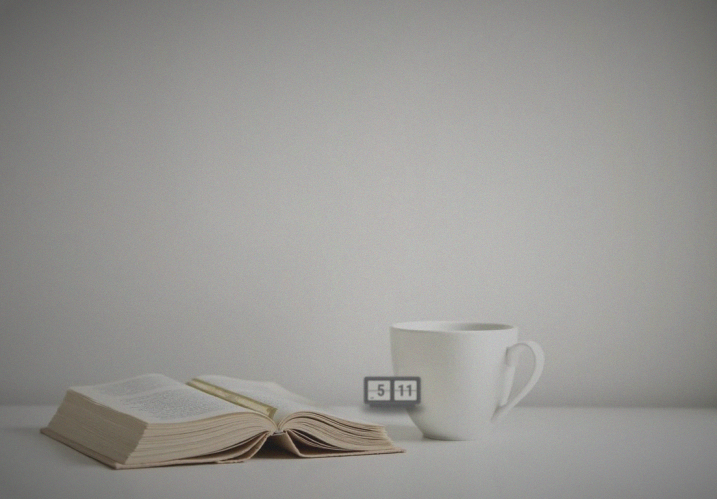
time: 5:11
